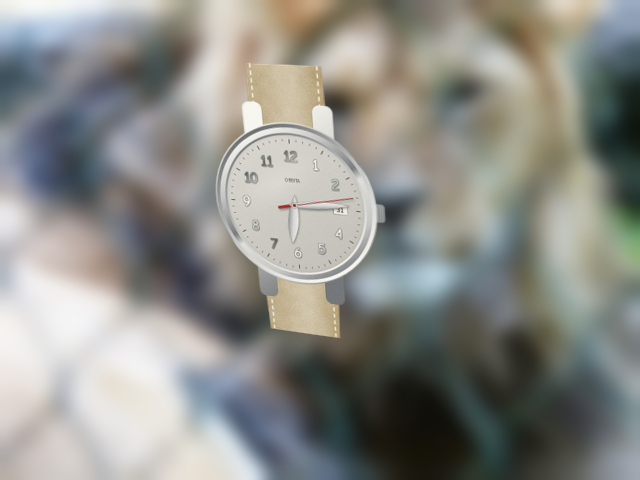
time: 6:14:13
